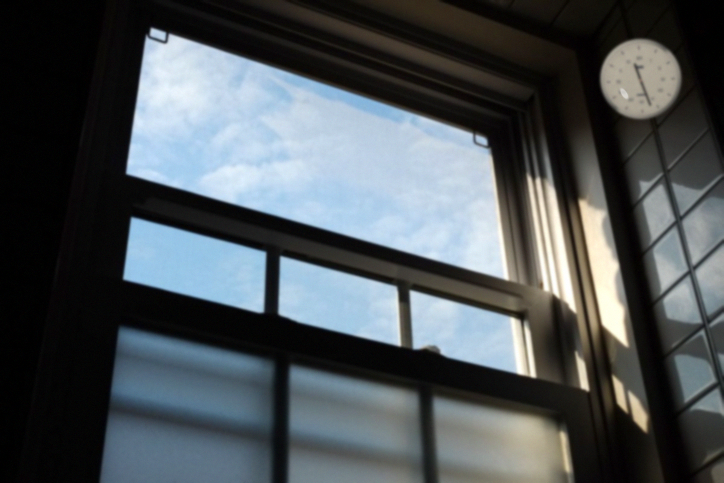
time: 11:27
